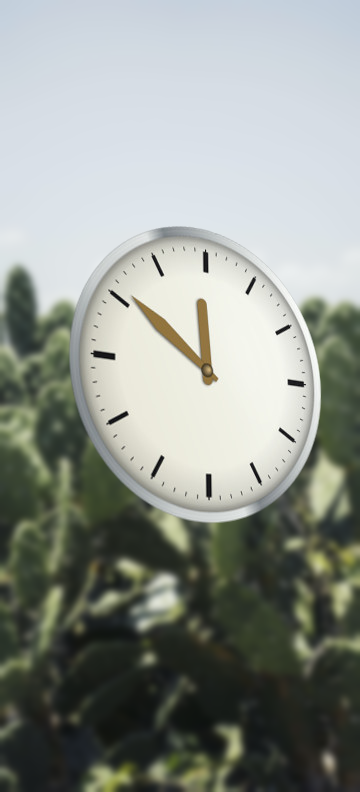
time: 11:51
